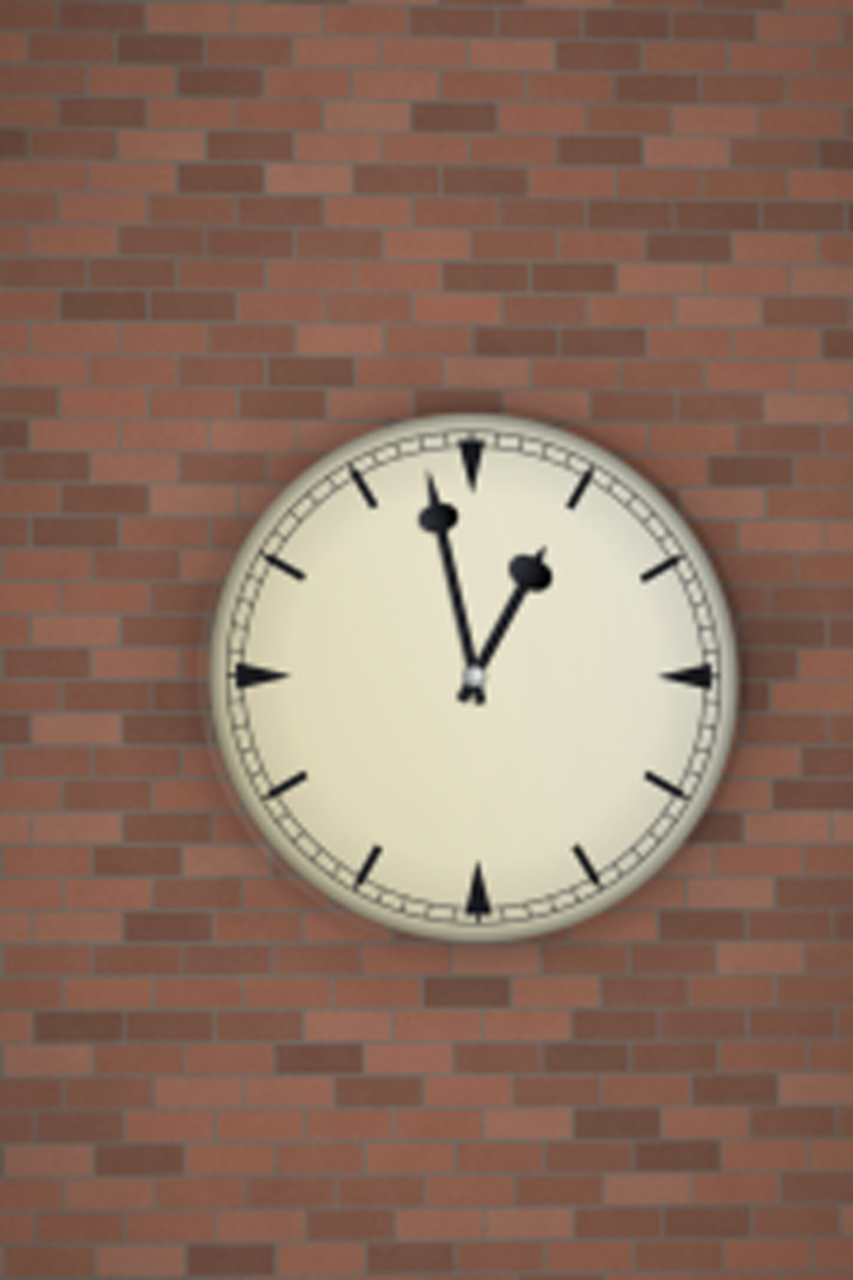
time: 12:58
